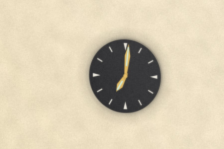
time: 7:01
